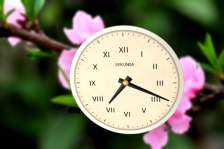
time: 7:19
